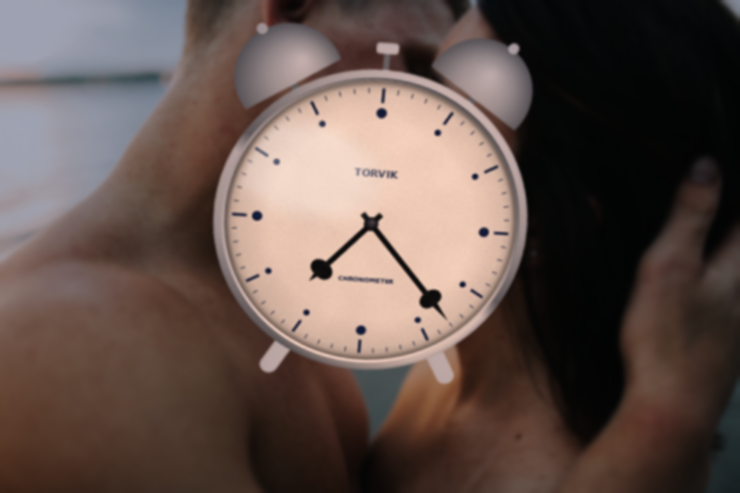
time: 7:23
